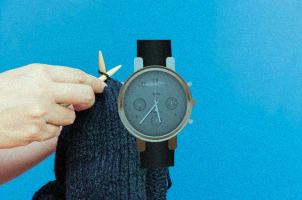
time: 5:37
